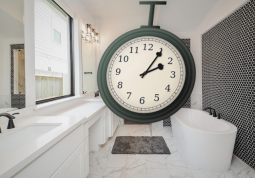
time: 2:05
